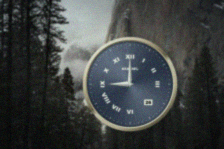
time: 9:00
